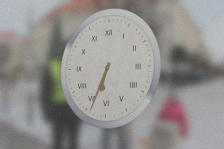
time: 6:34
